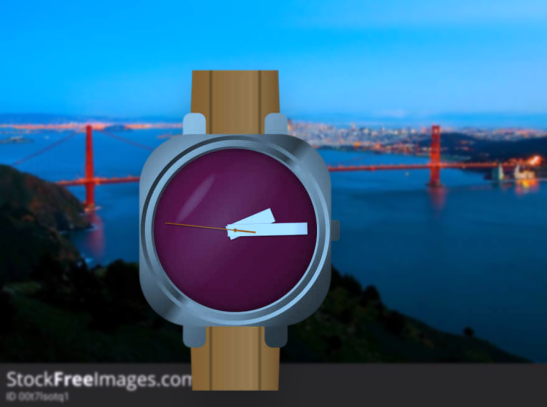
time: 2:14:46
